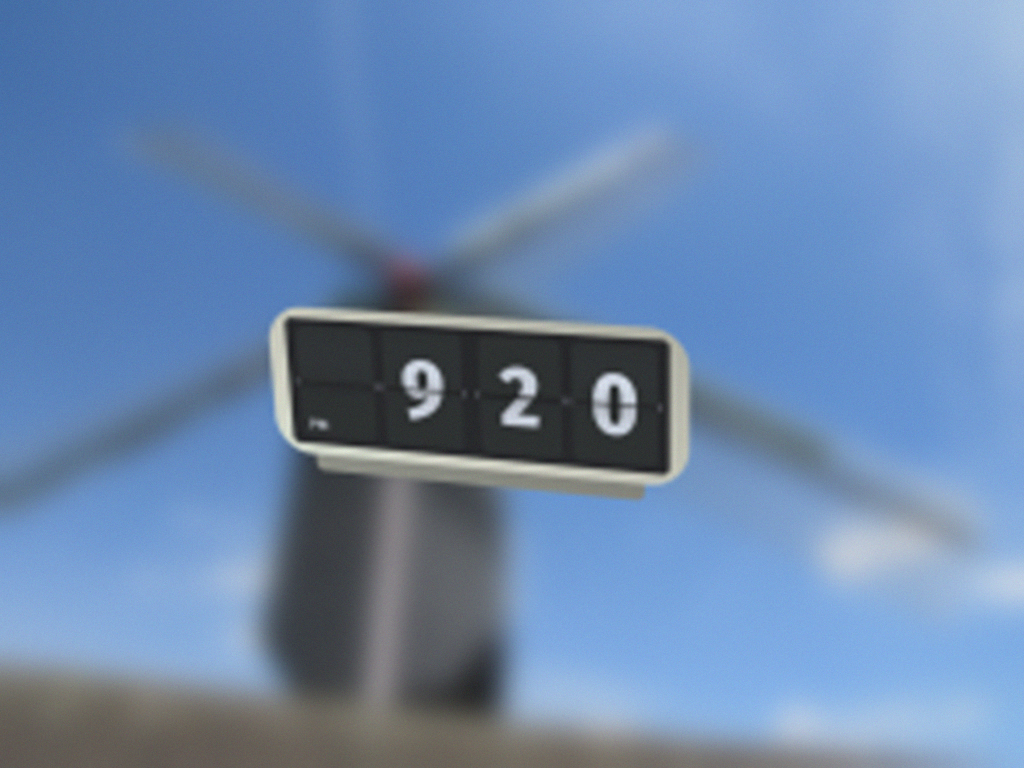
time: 9:20
